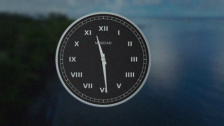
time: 11:29
